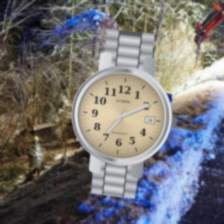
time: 7:10
